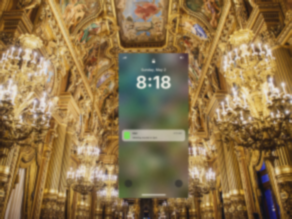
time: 8:18
